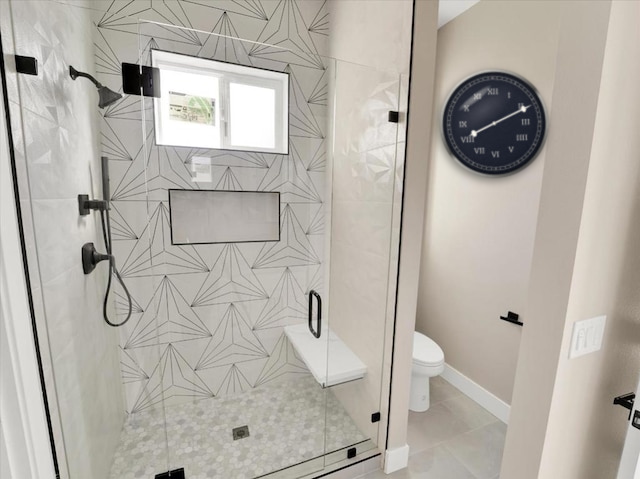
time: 8:11
